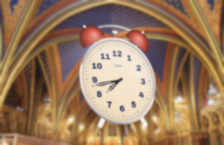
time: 7:43
